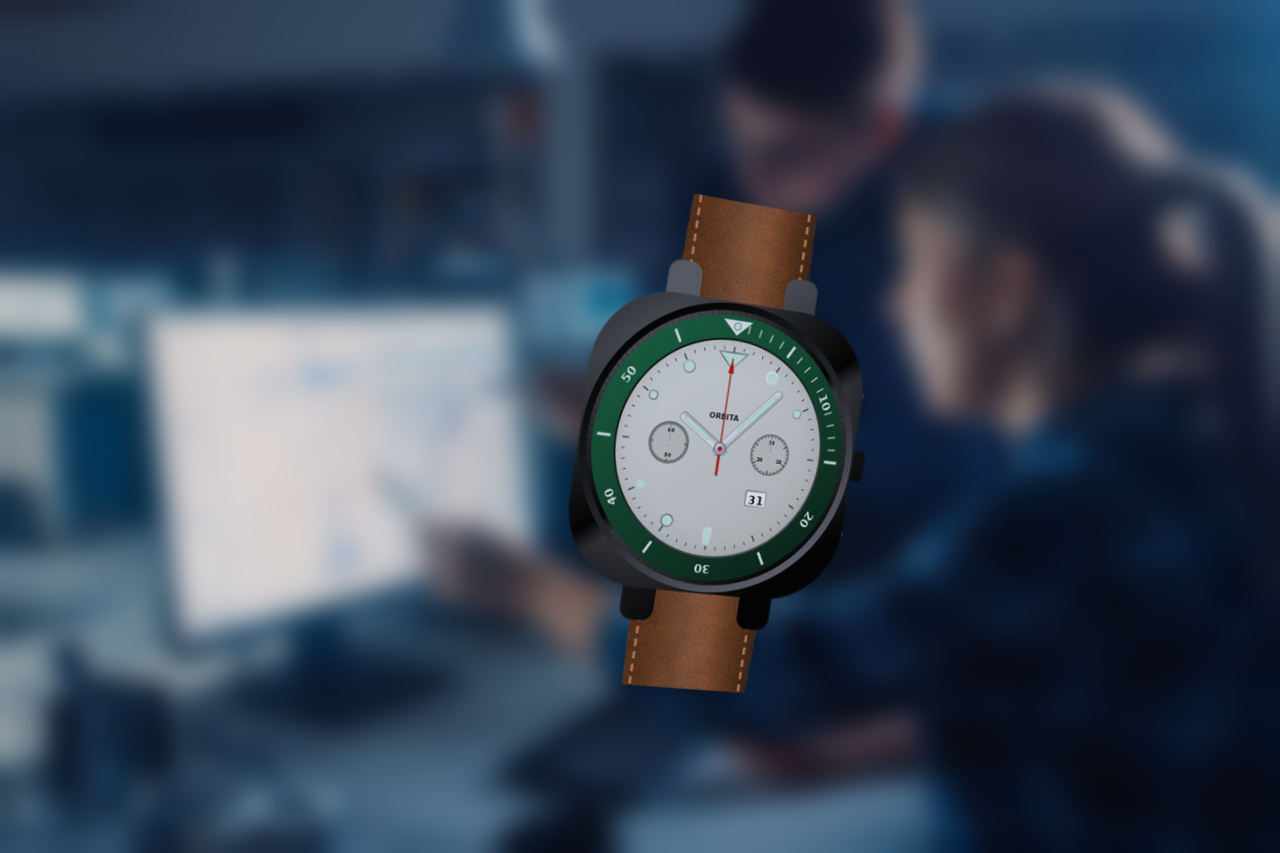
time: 10:07
